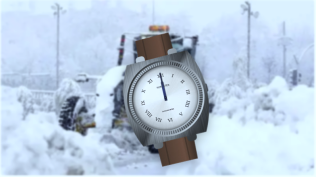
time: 12:00
